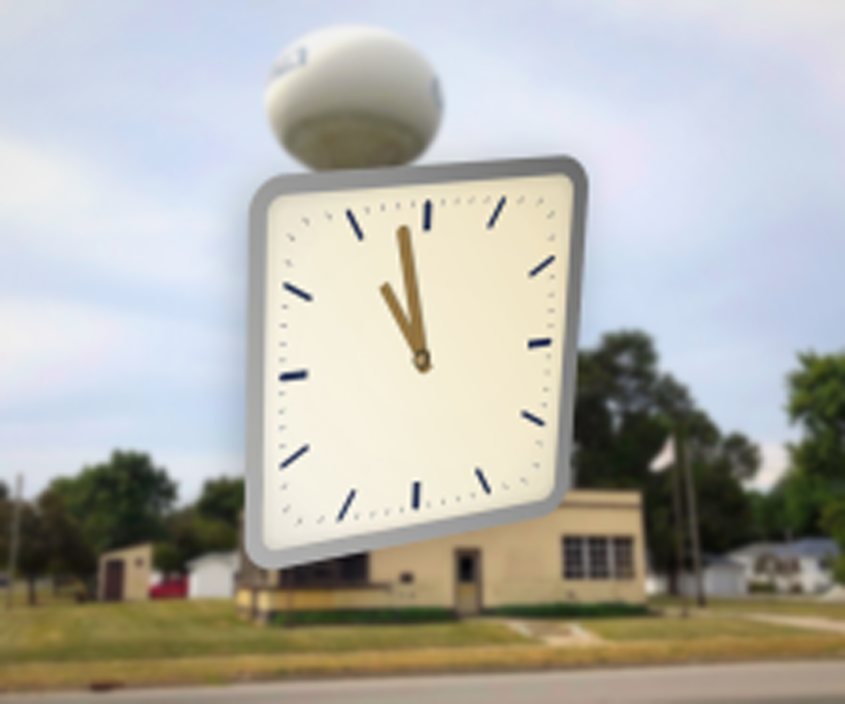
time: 10:58
